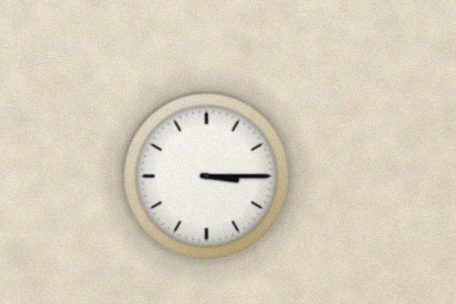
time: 3:15
